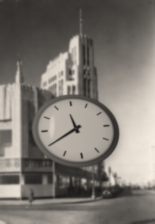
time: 11:40
